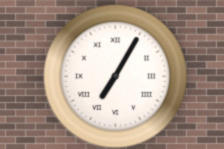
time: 7:05
